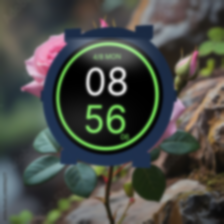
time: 8:56
